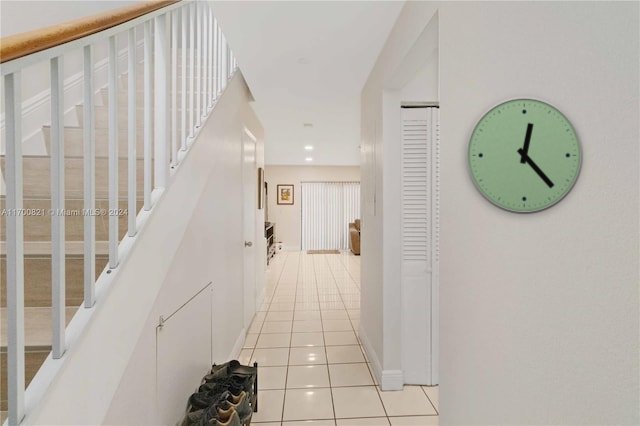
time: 12:23
